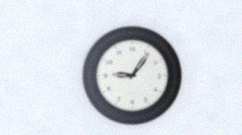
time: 9:06
